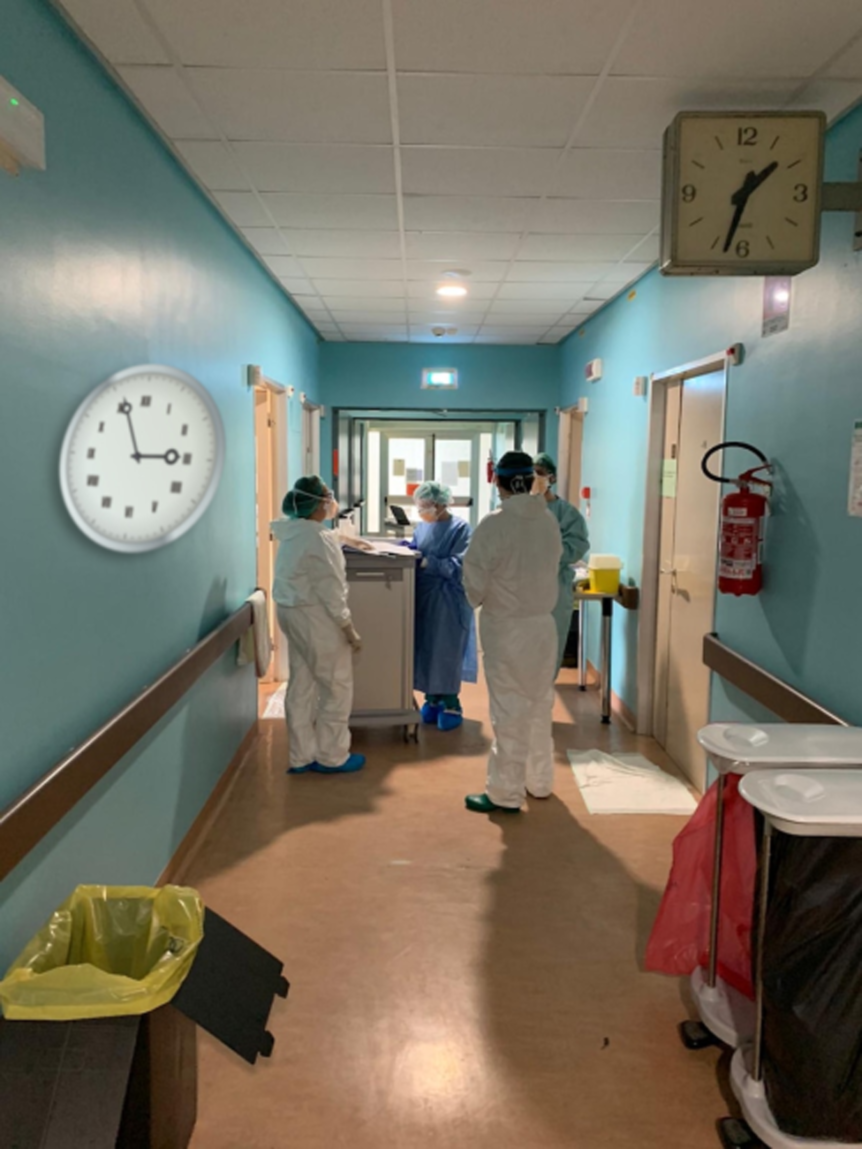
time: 2:56
